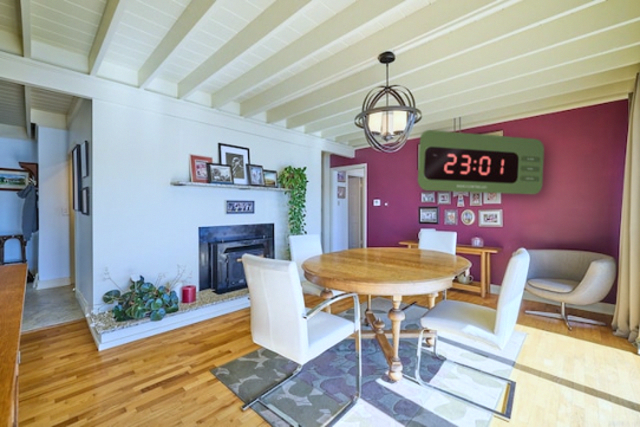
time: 23:01
